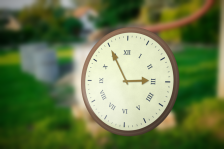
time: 2:55
